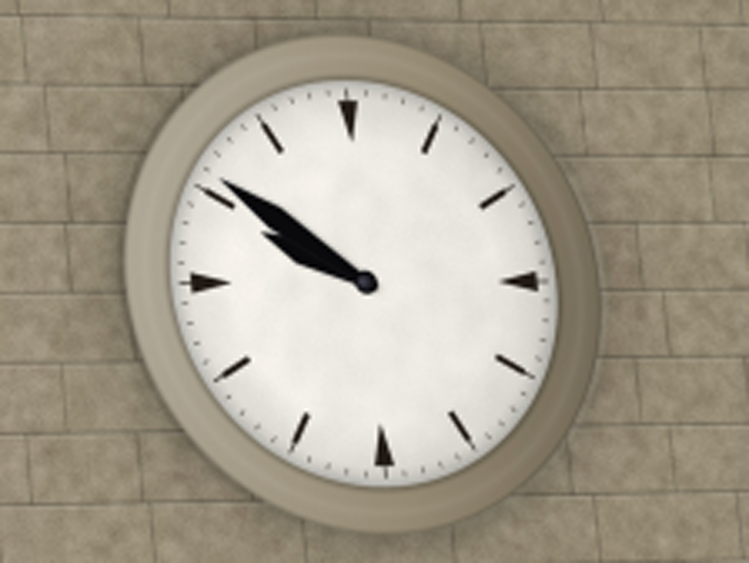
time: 9:51
